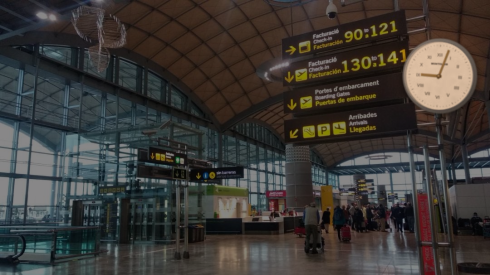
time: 9:03
